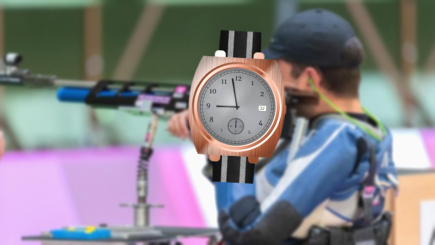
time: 8:58
